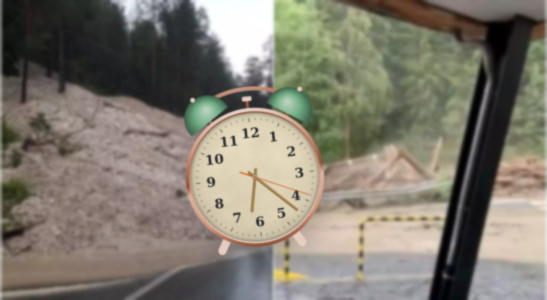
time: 6:22:19
